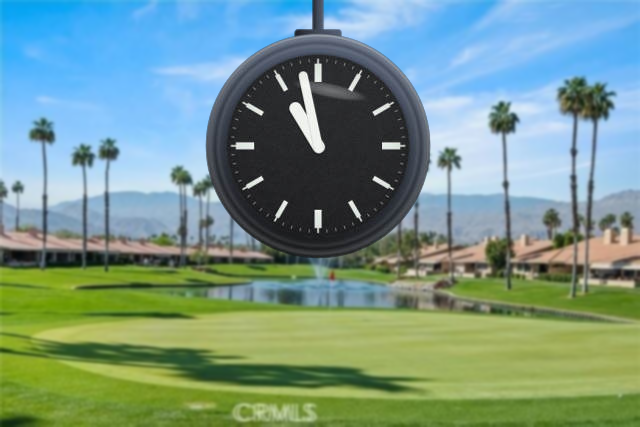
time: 10:58
